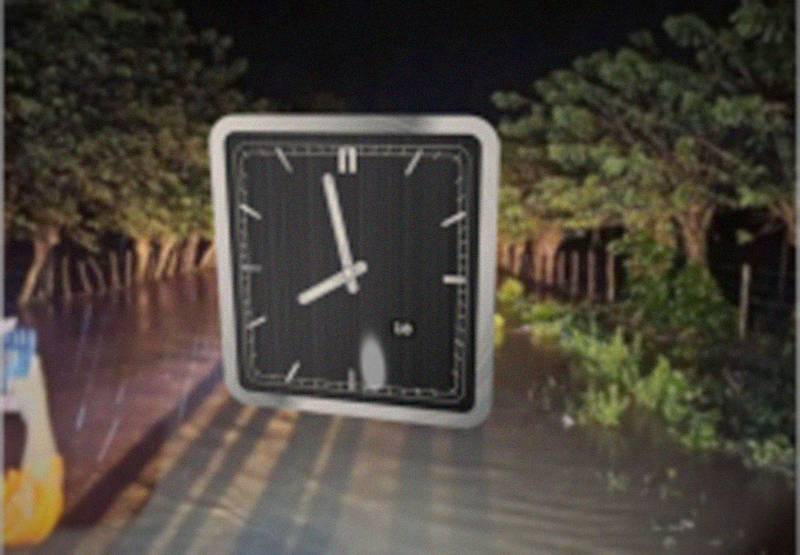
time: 7:58
